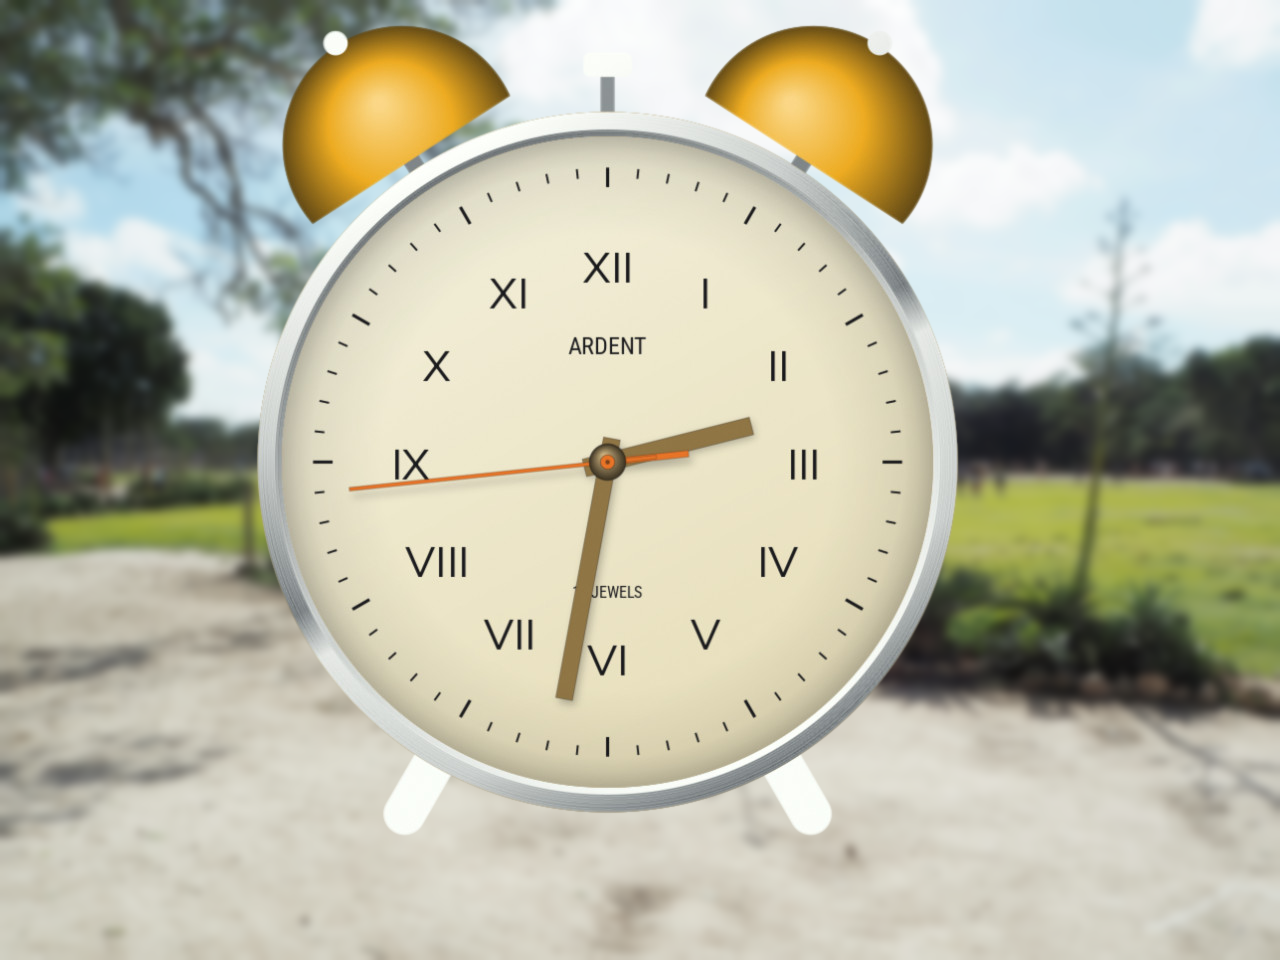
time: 2:31:44
